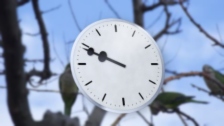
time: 9:49
